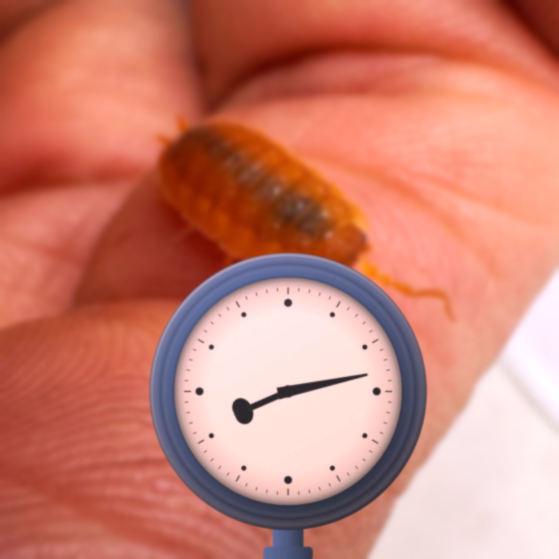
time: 8:13
